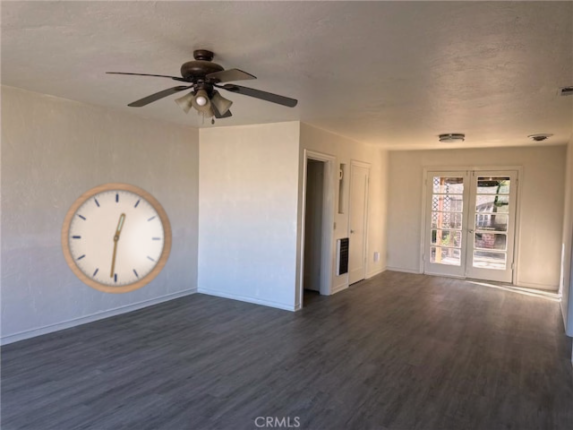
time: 12:31
